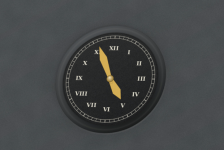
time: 4:56
